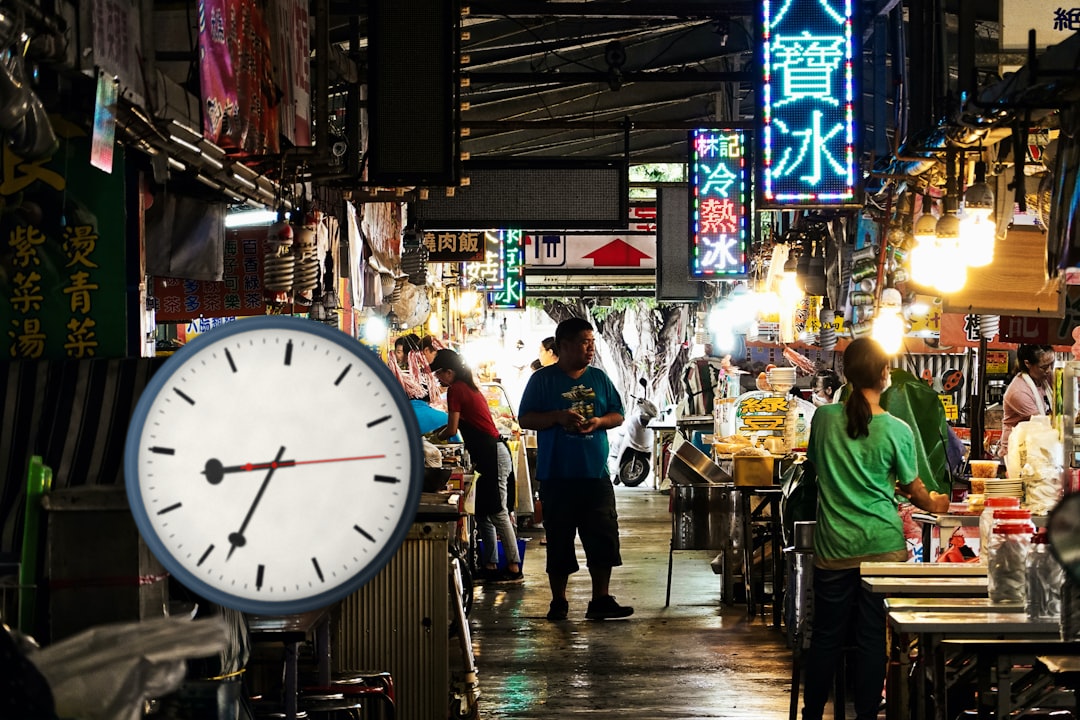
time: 8:33:13
